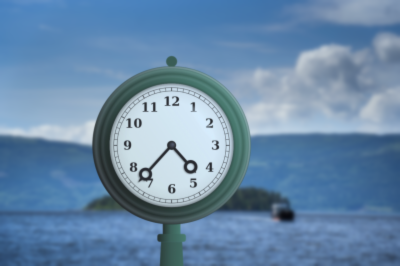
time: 4:37
